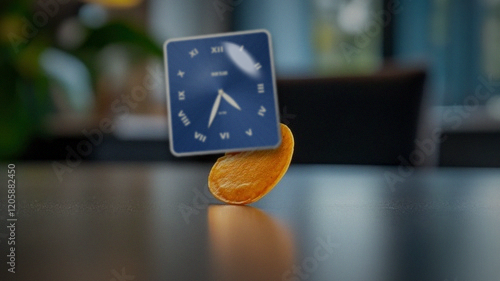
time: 4:34
